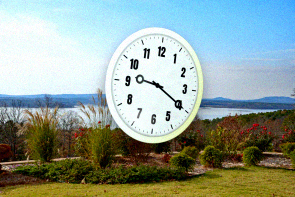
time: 9:20
